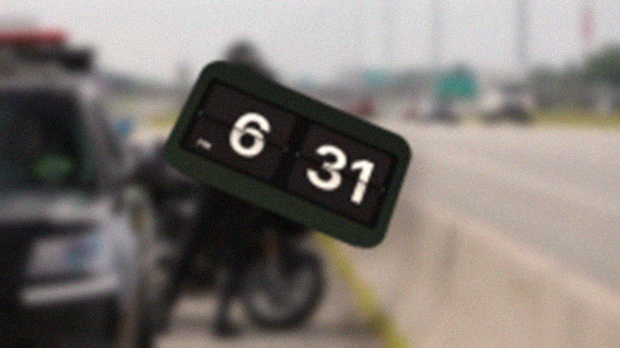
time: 6:31
